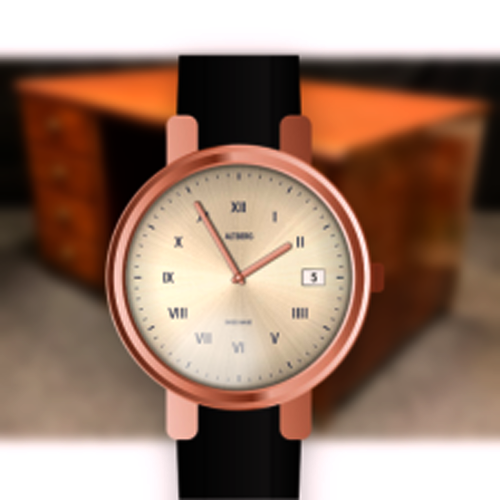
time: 1:55
